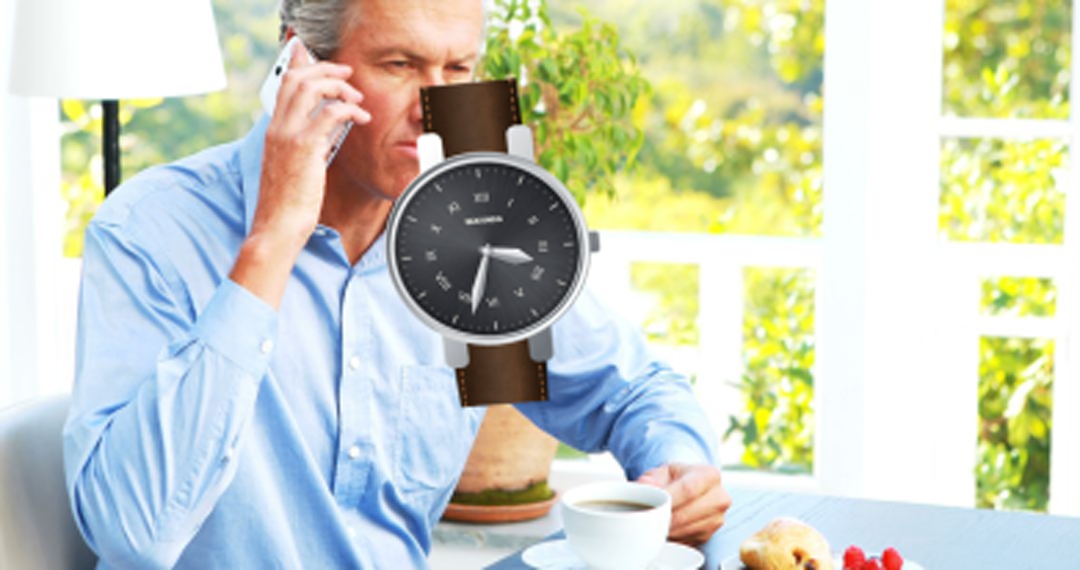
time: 3:33
